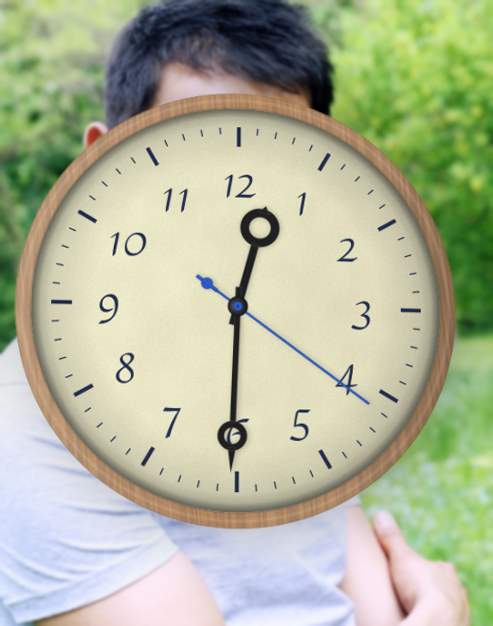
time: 12:30:21
